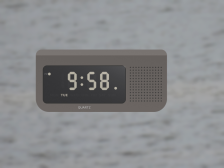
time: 9:58
